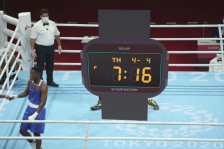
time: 7:16
